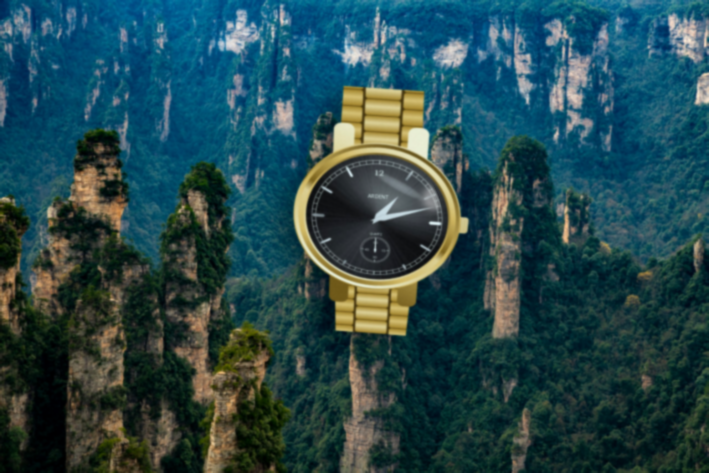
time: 1:12
